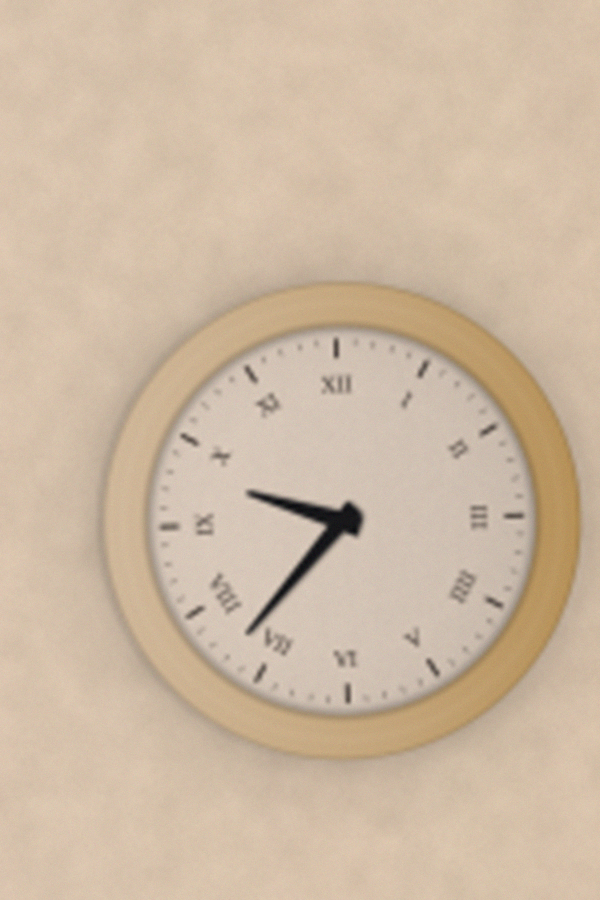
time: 9:37
